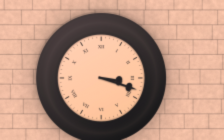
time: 3:18
